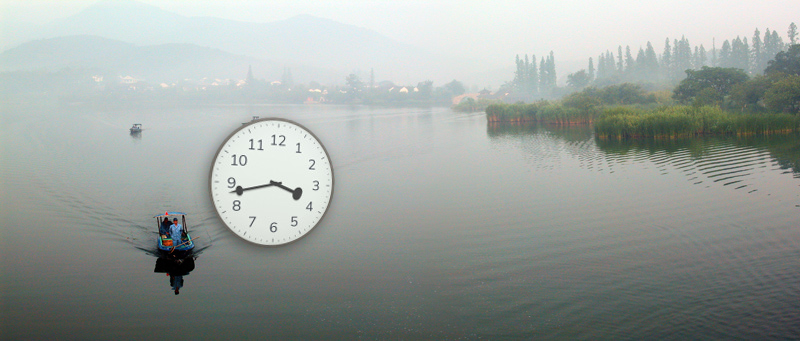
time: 3:43
